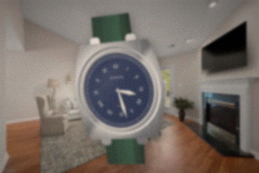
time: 3:28
